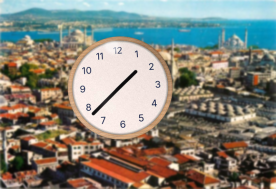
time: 1:38
